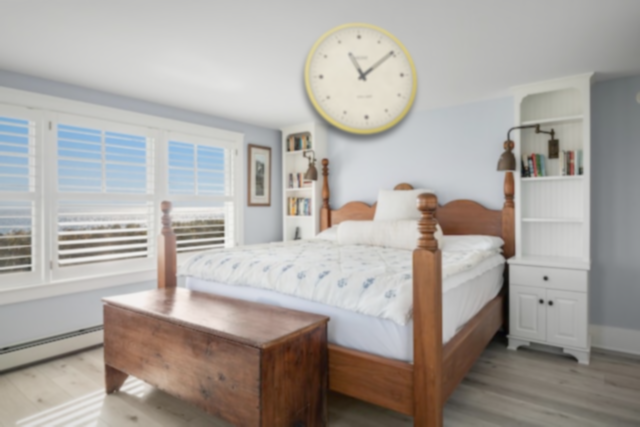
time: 11:09
